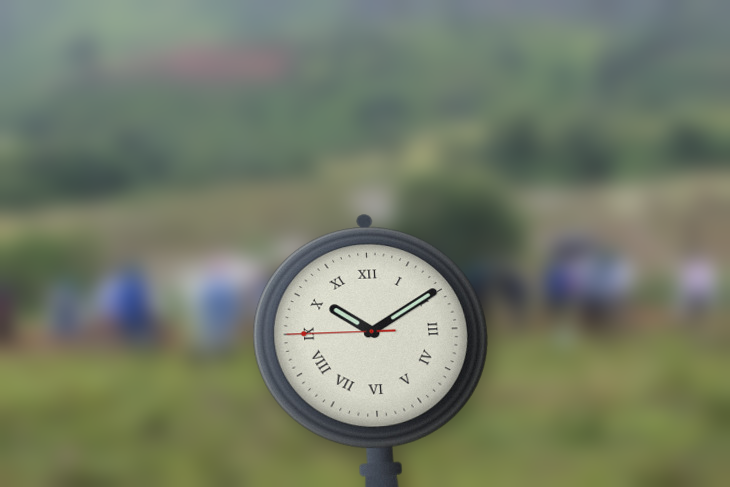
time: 10:09:45
